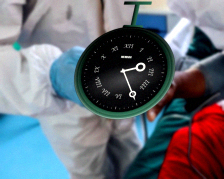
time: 2:25
